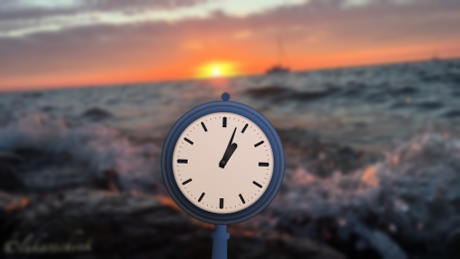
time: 1:03
